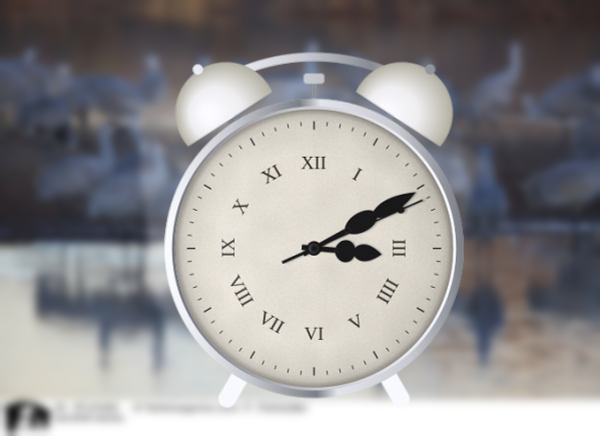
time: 3:10:11
